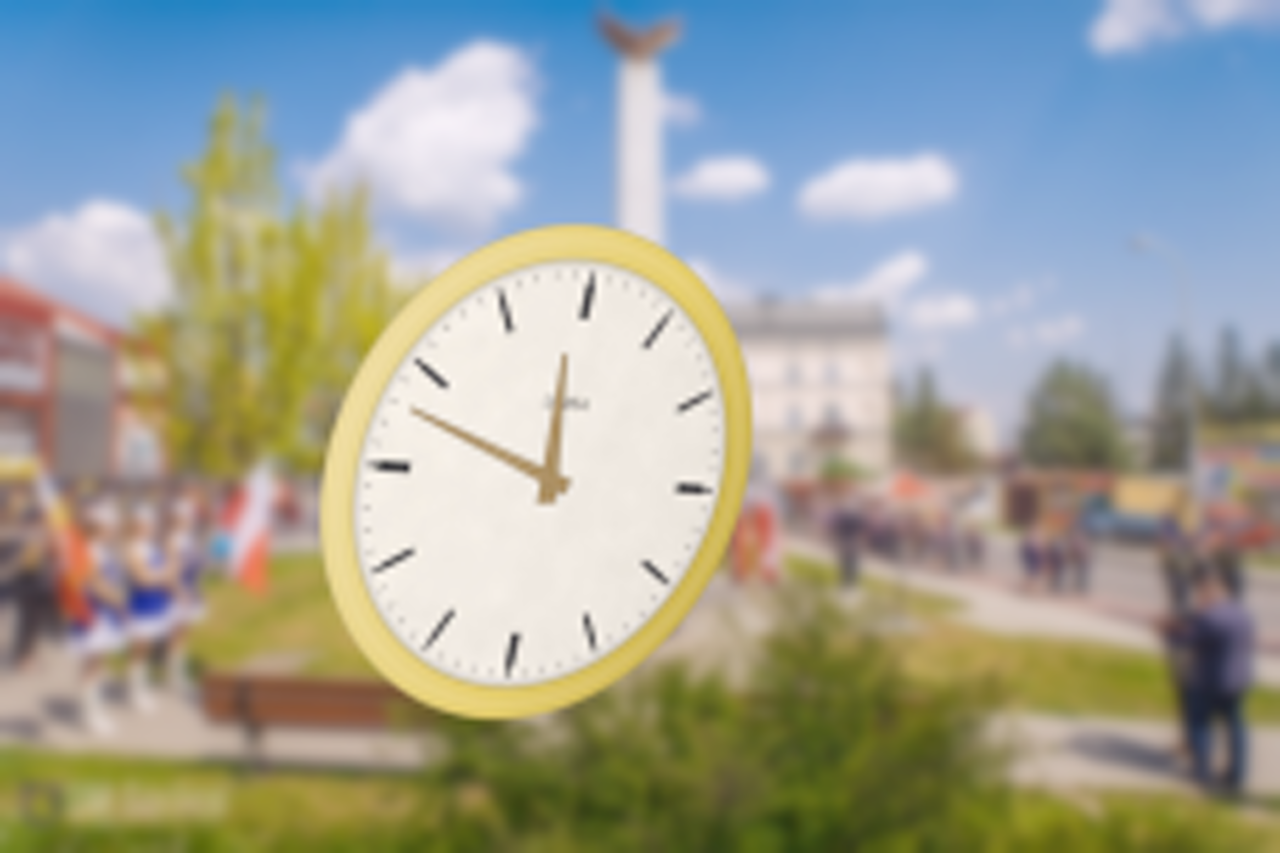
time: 11:48
